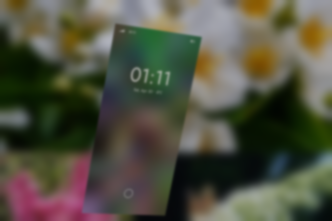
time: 1:11
